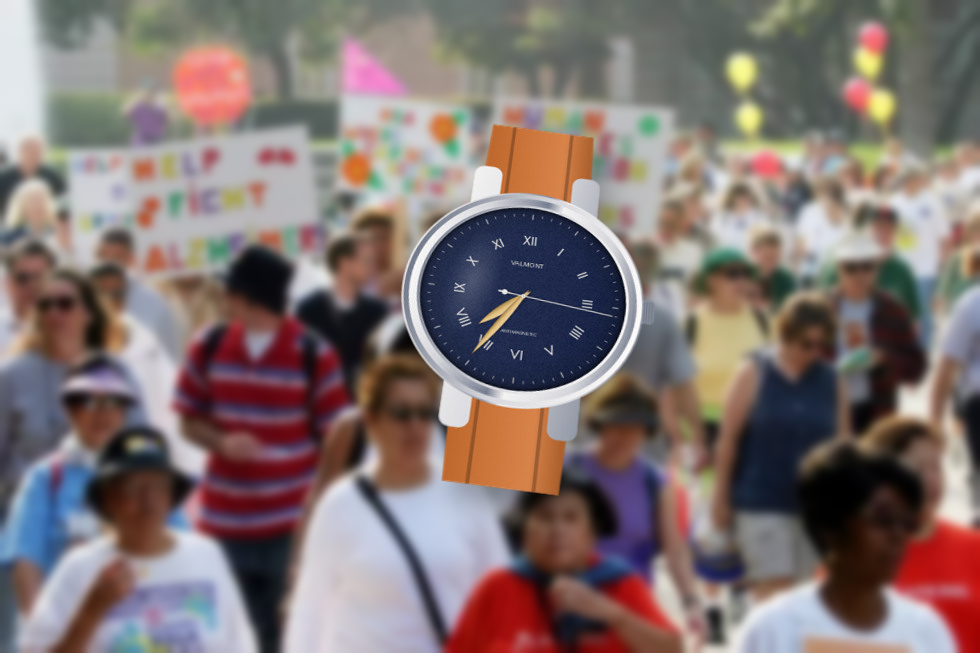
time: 7:35:16
